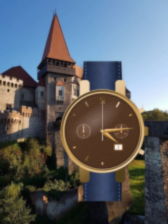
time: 4:14
